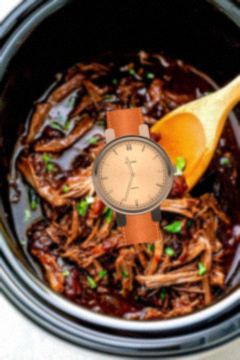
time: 11:34
